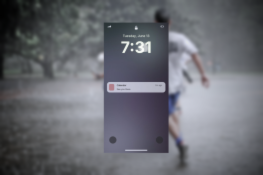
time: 7:31
